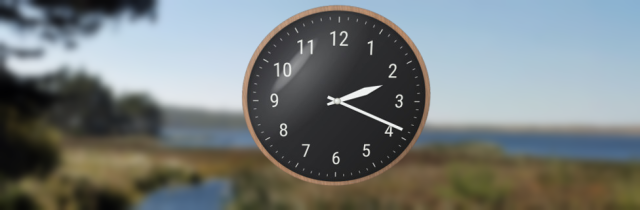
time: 2:19
